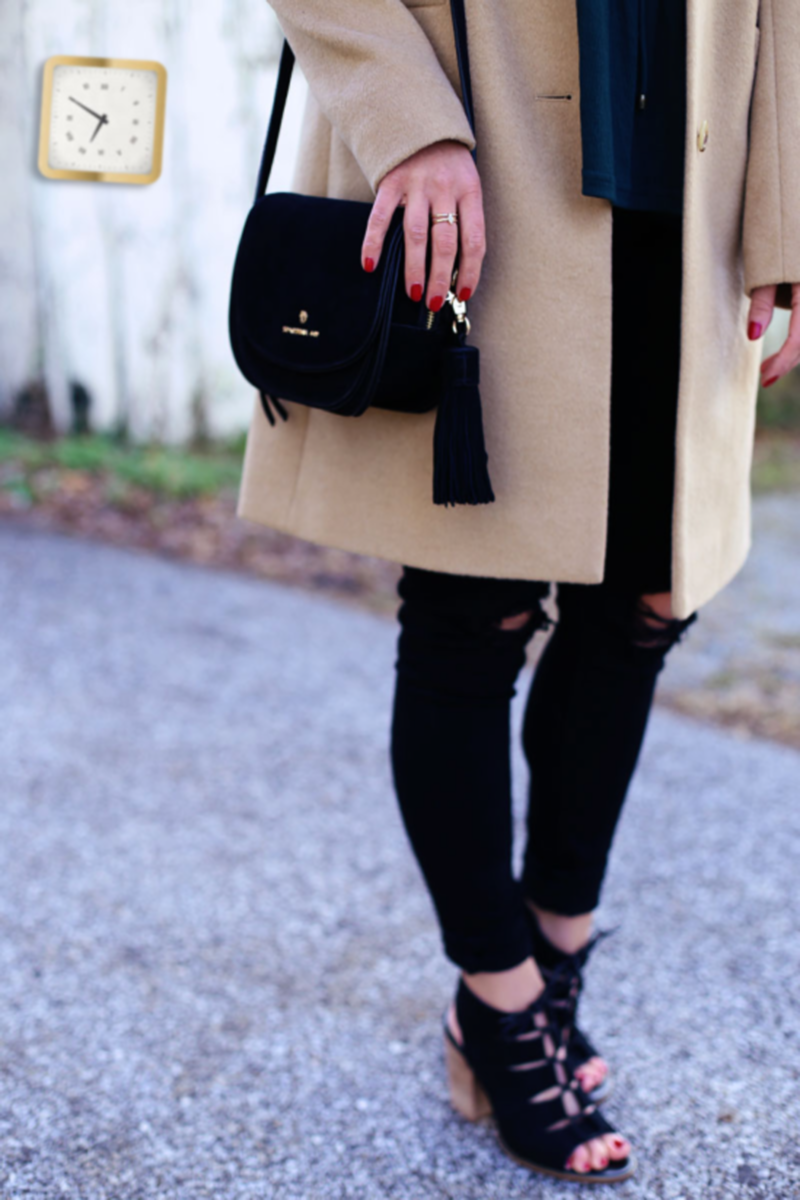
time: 6:50
